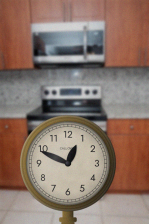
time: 12:49
